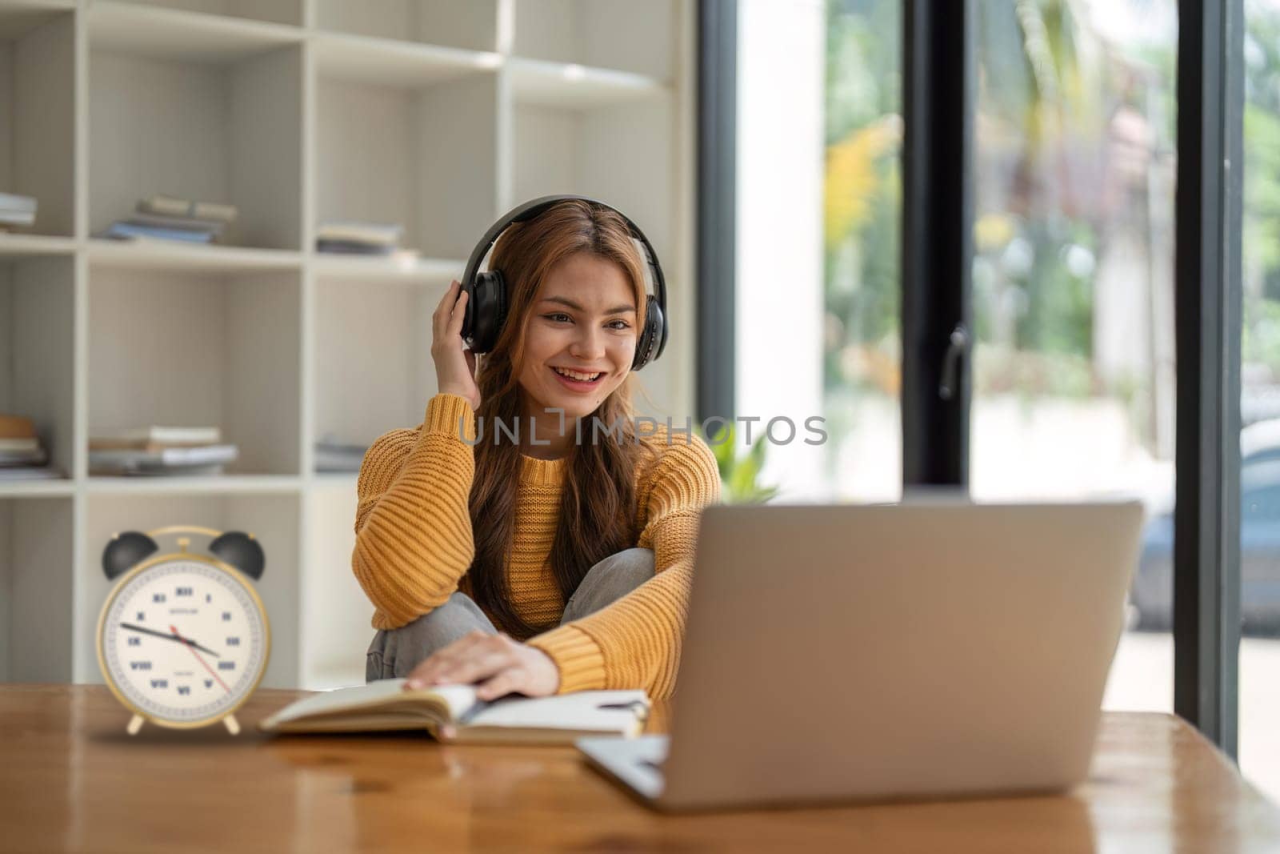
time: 3:47:23
